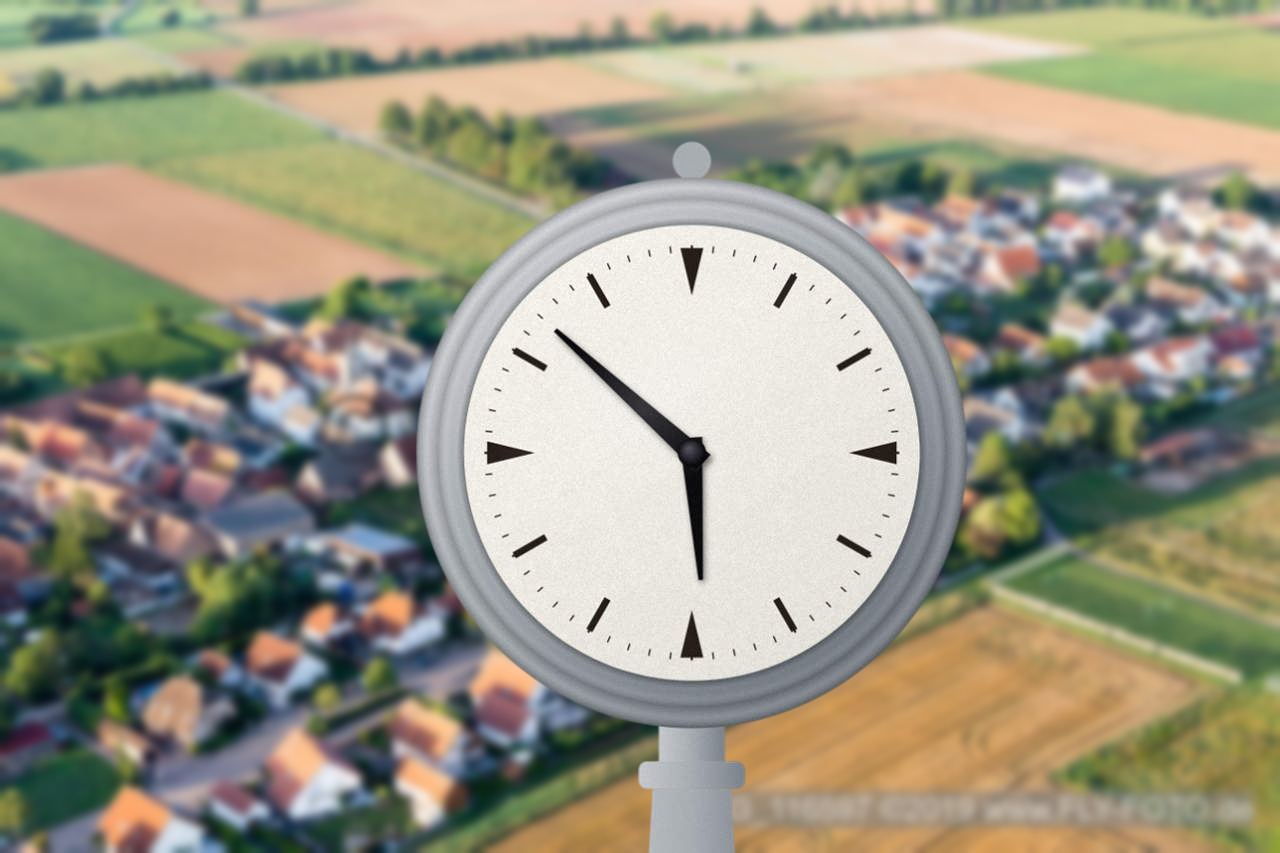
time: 5:52
